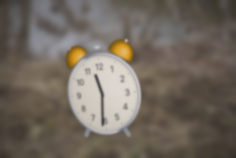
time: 11:31
